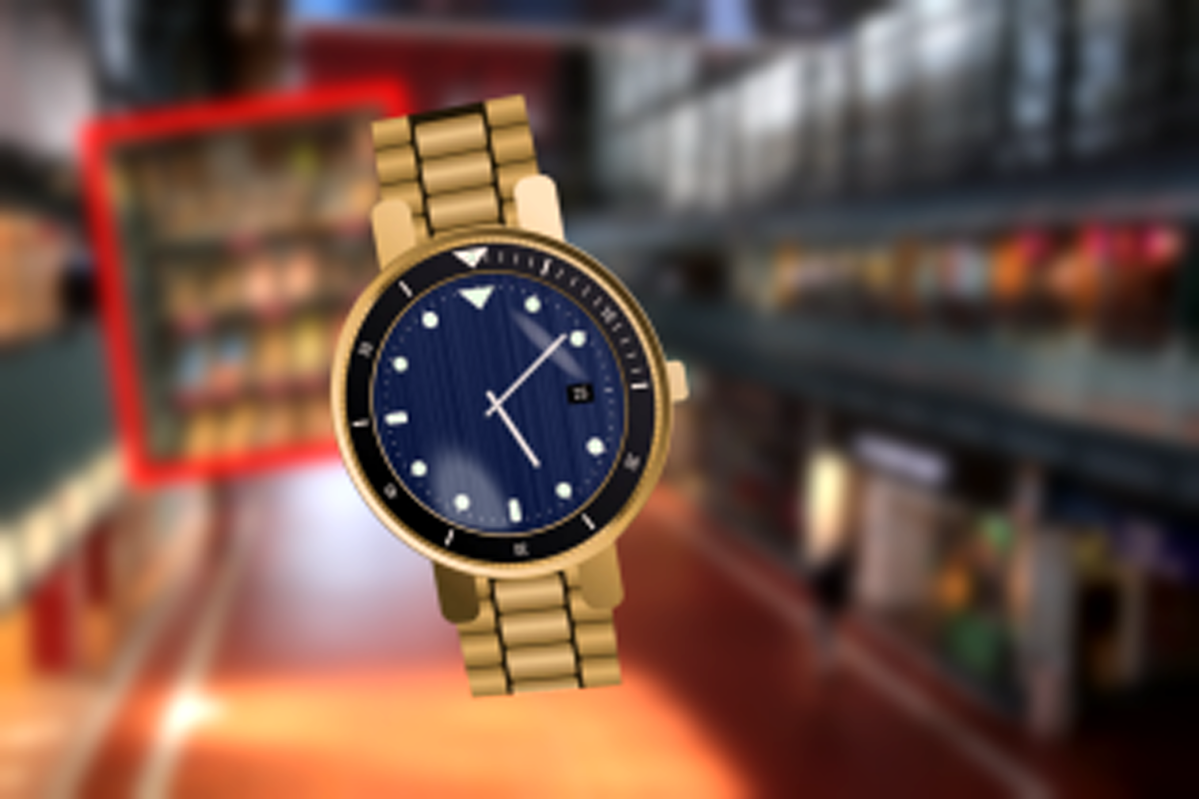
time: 5:09
